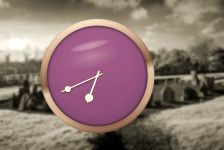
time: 6:41
